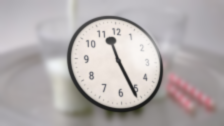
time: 11:26
